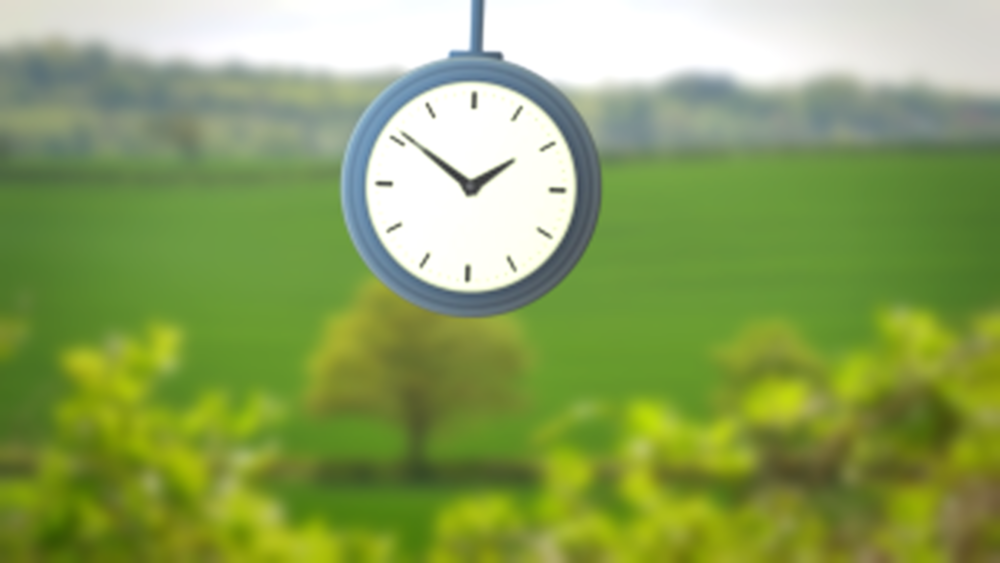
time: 1:51
